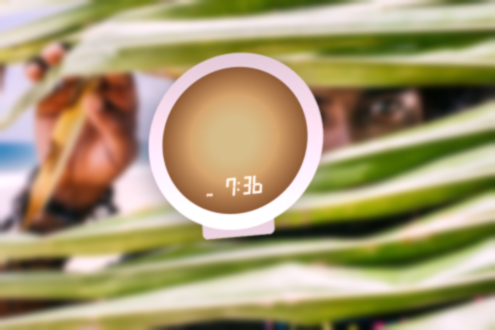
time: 7:36
